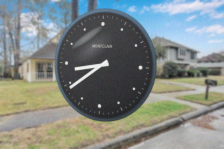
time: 8:39
